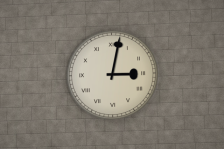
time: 3:02
